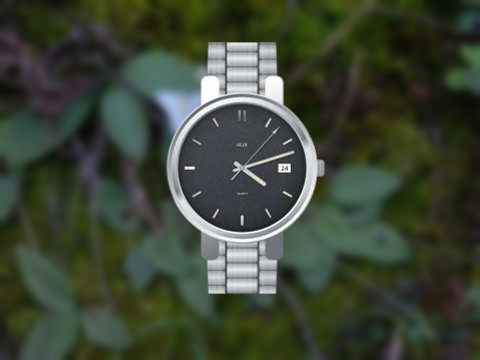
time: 4:12:07
